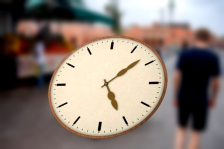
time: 5:08
